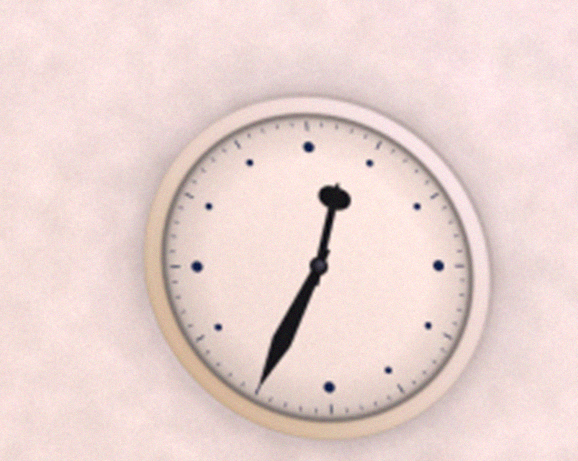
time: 12:35
